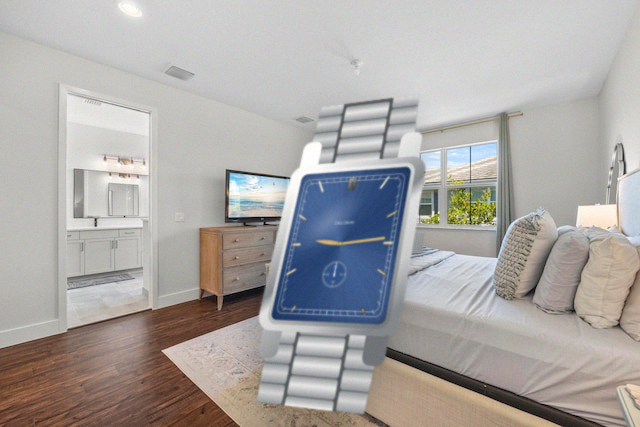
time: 9:14
